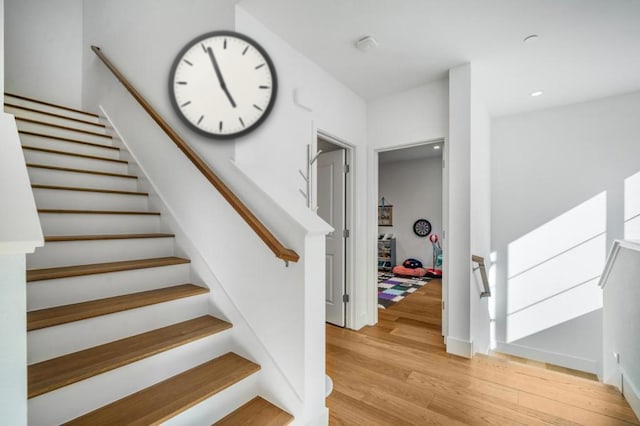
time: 4:56
